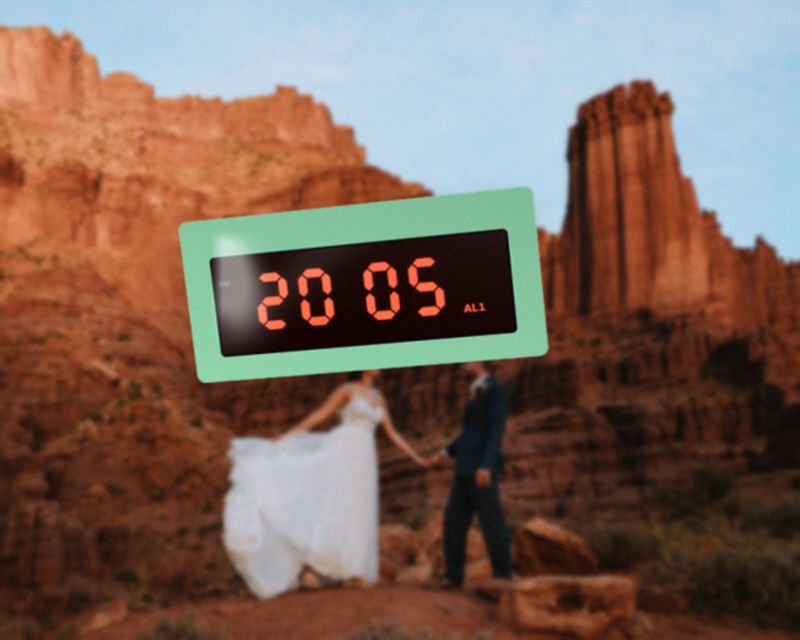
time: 20:05
